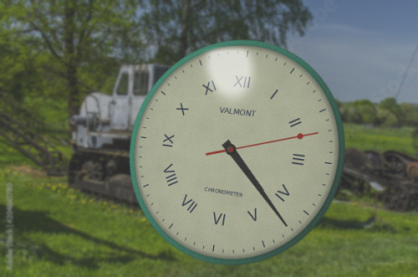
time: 4:22:12
